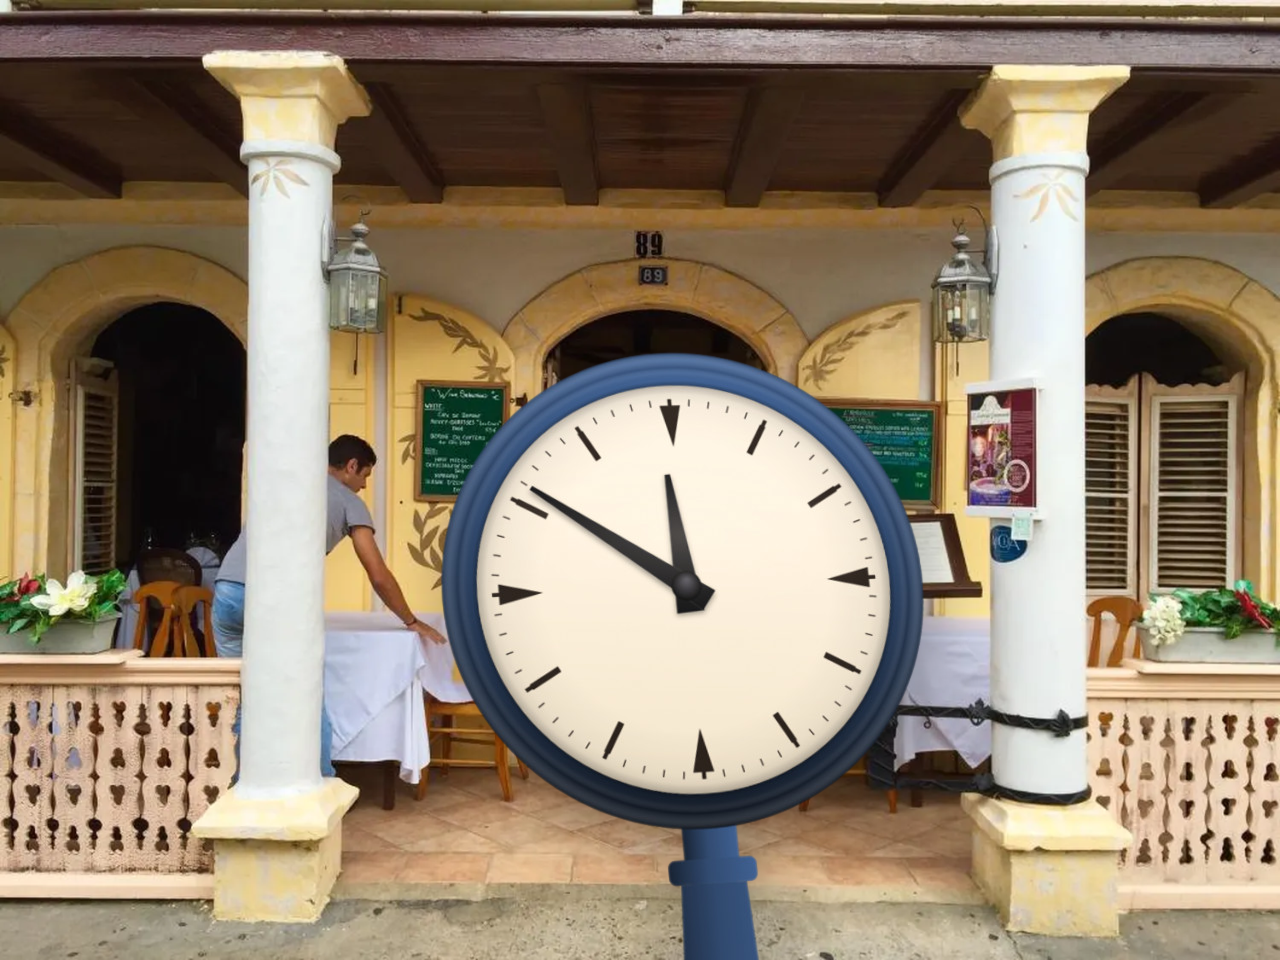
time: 11:51
